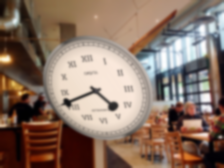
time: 4:42
